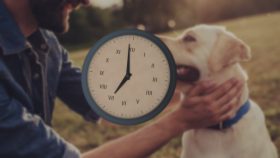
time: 6:59
